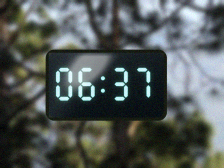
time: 6:37
